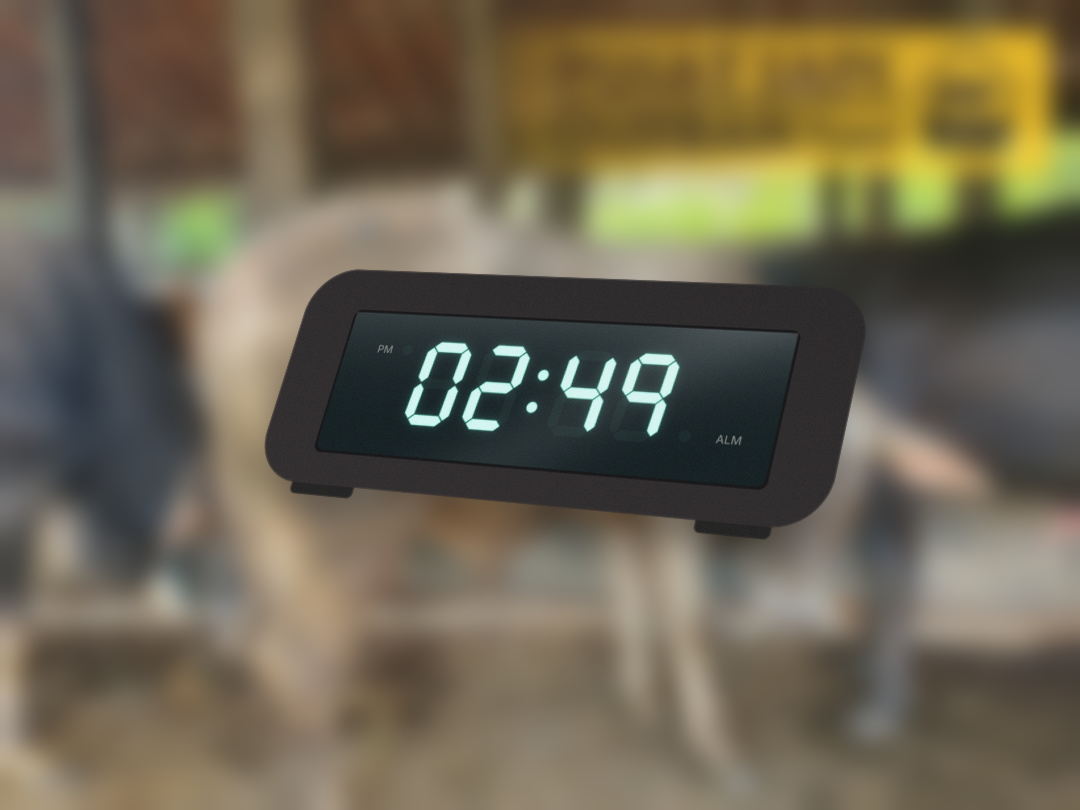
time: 2:49
